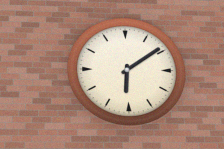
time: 6:09
